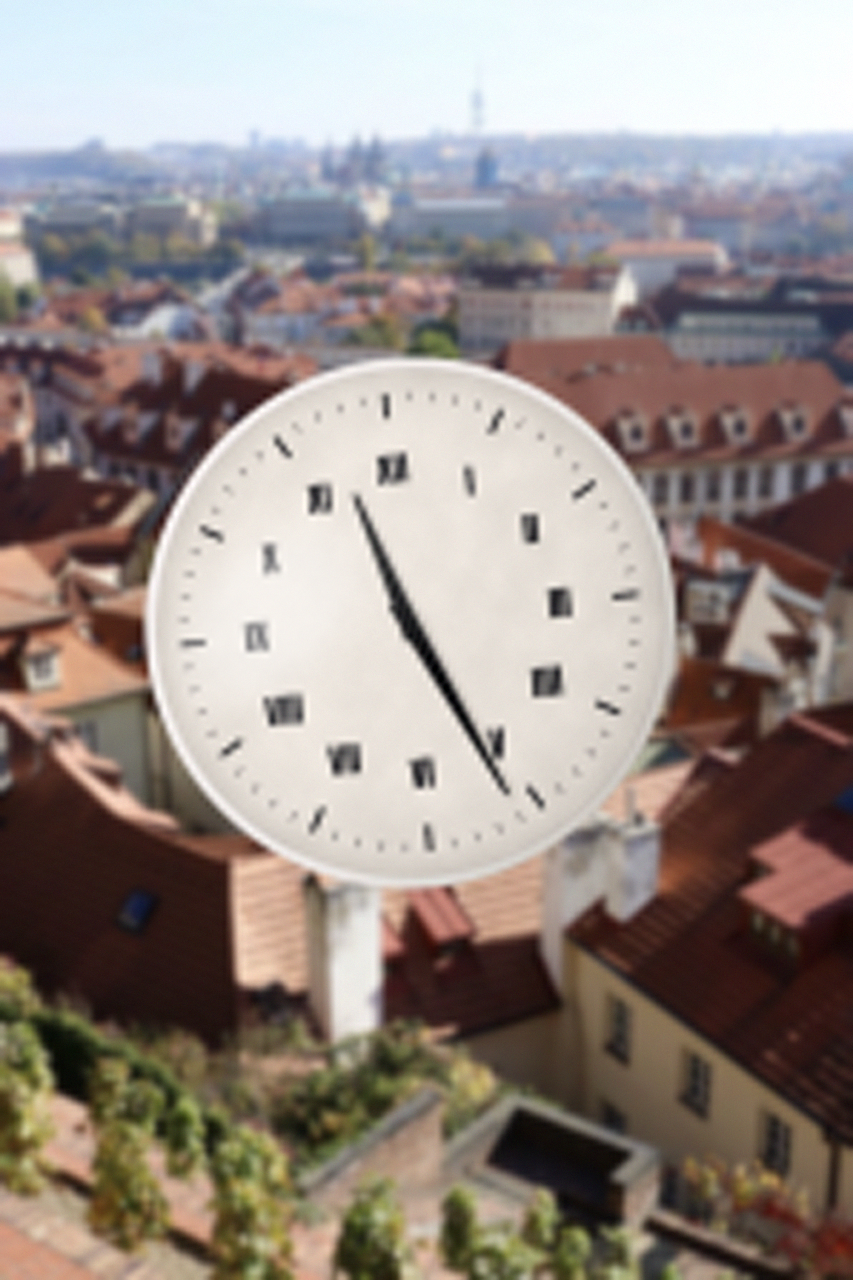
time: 11:26
